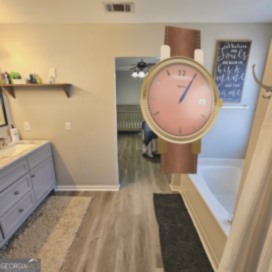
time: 1:05
